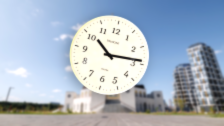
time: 10:14
